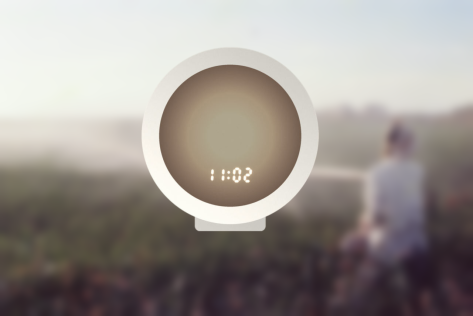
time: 11:02
